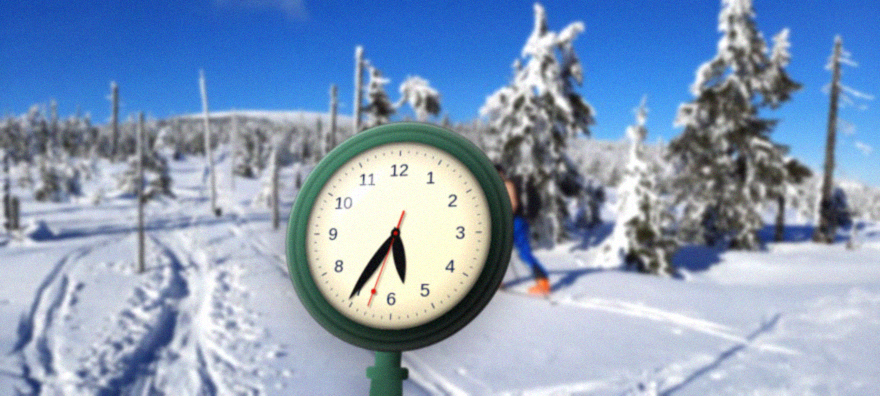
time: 5:35:33
